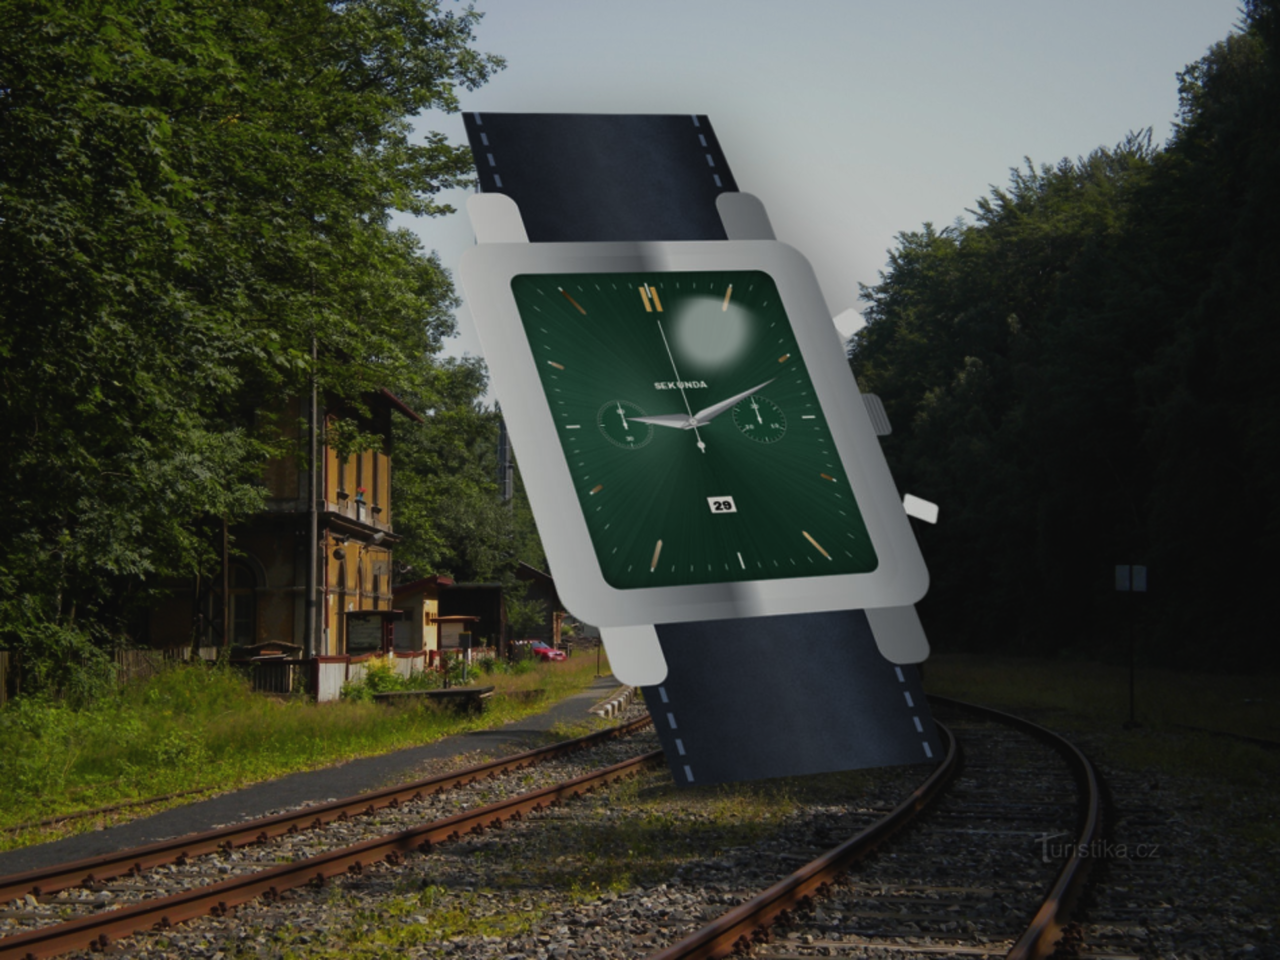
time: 9:11
